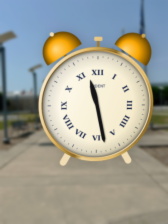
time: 11:28
